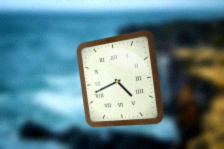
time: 4:42
